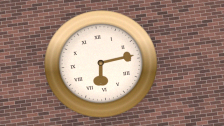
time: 6:14
